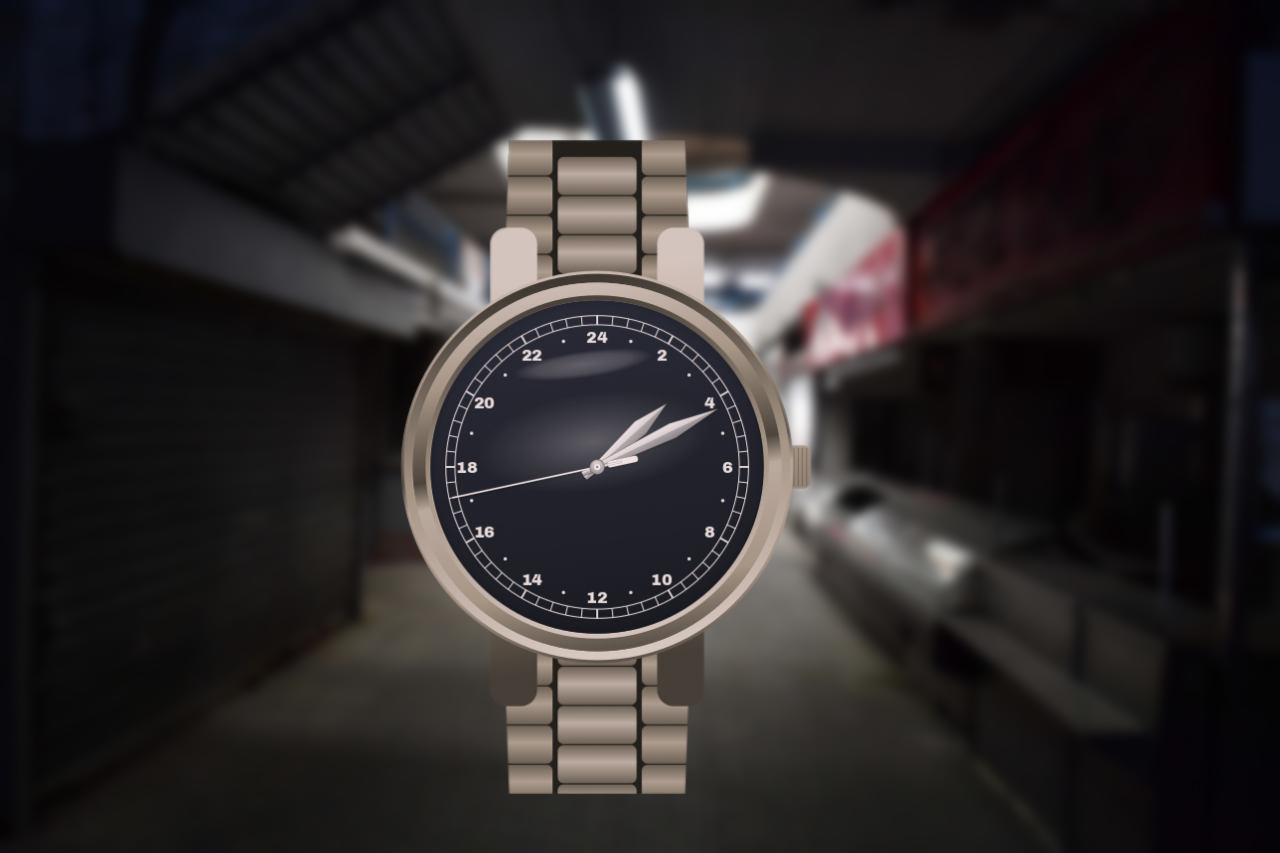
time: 3:10:43
